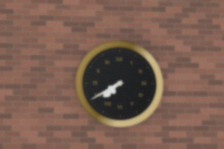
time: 7:40
